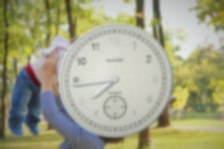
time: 7:44
